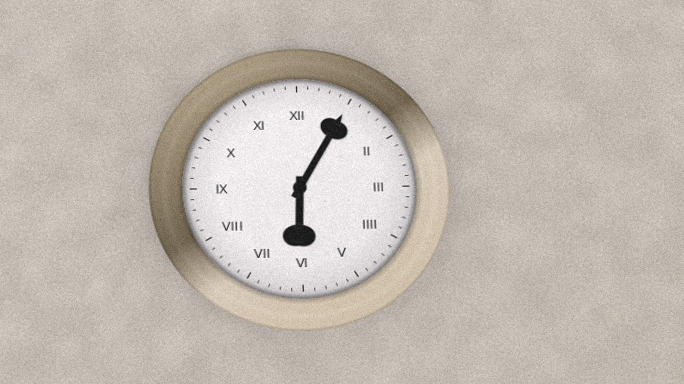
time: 6:05
